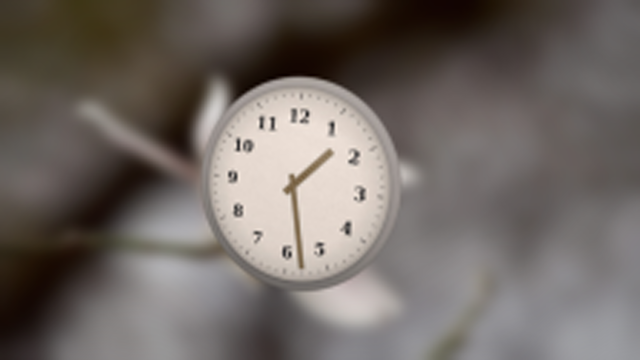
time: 1:28
